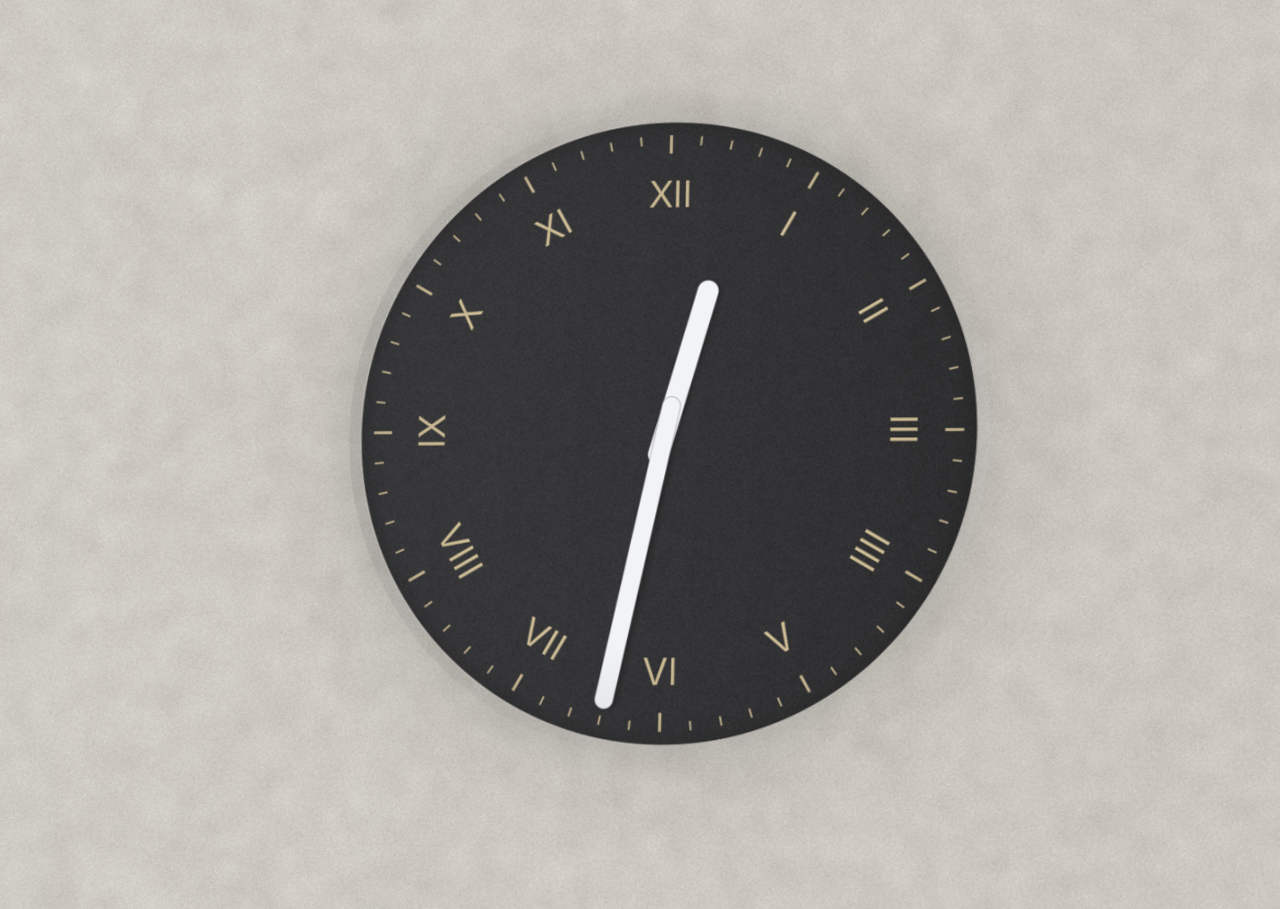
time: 12:32
